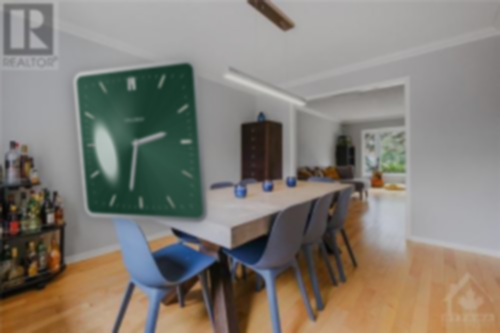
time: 2:32
